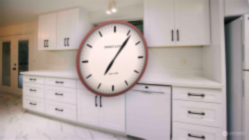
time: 7:06
